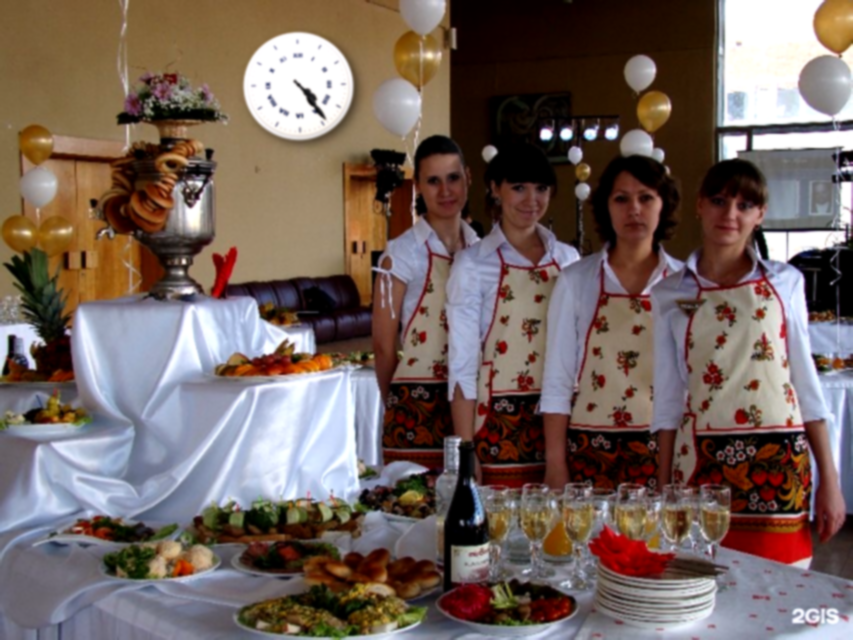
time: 4:24
